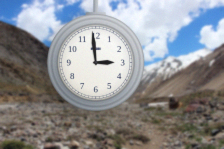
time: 2:59
